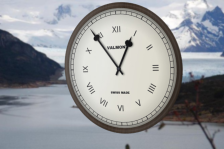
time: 12:54
